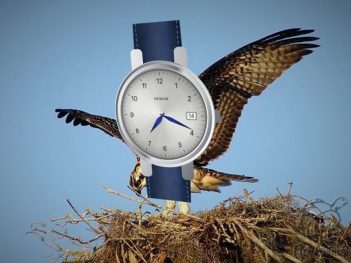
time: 7:19
